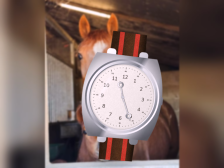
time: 11:26
